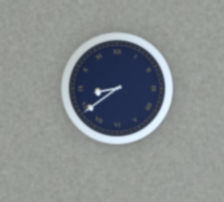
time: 8:39
